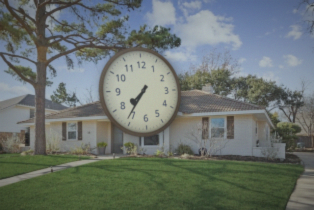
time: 7:36
